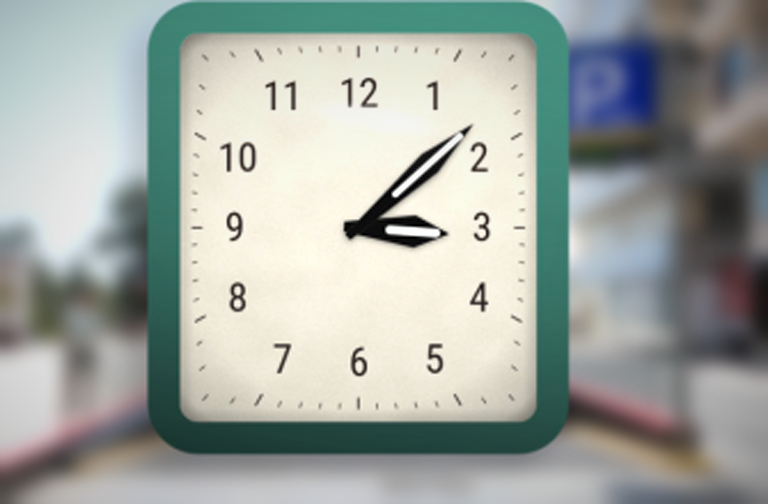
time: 3:08
